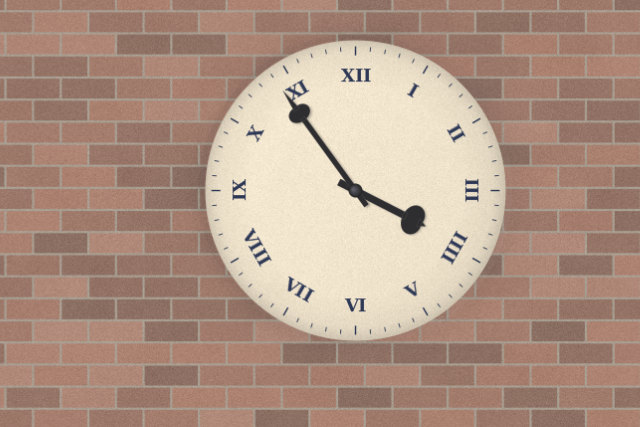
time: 3:54
